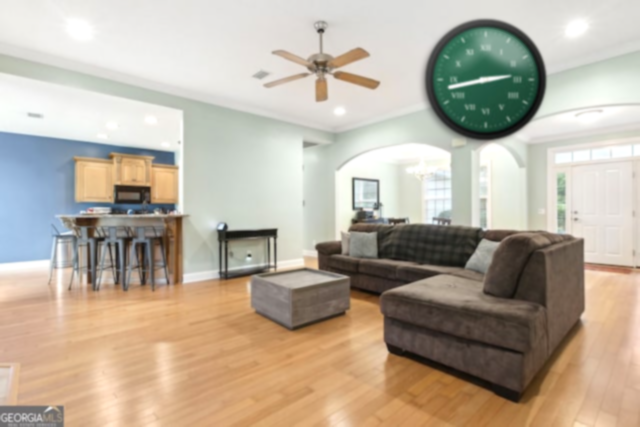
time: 2:43
